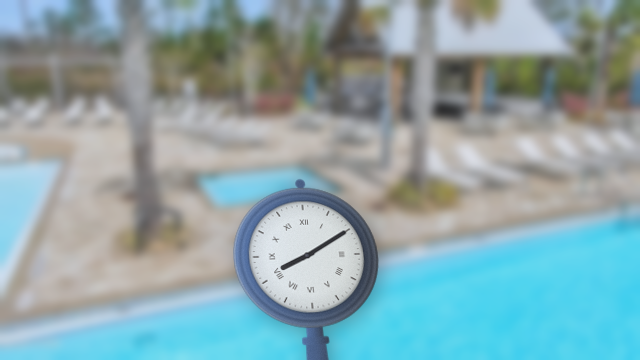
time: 8:10
